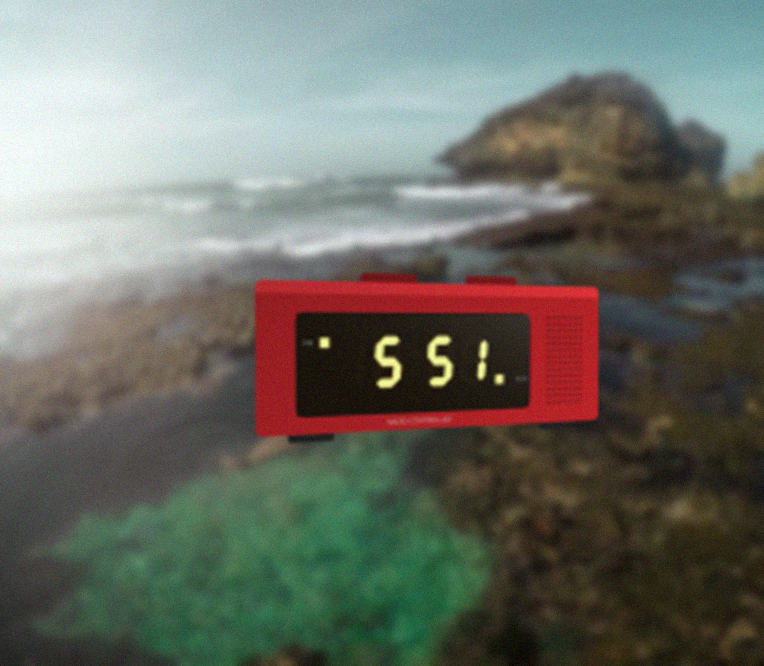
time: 5:51
